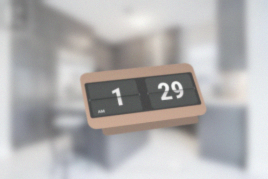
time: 1:29
